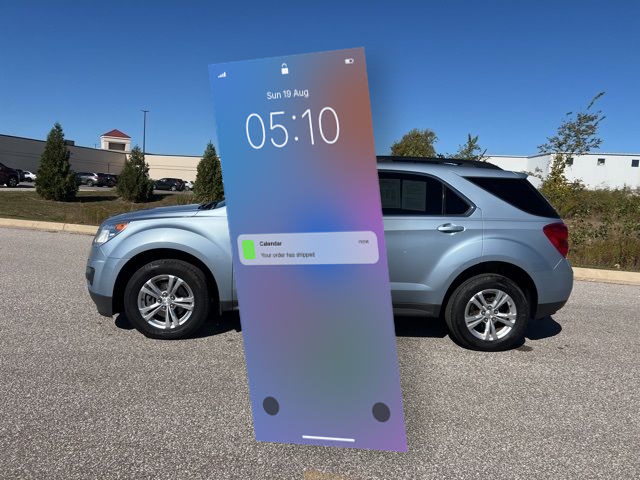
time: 5:10
